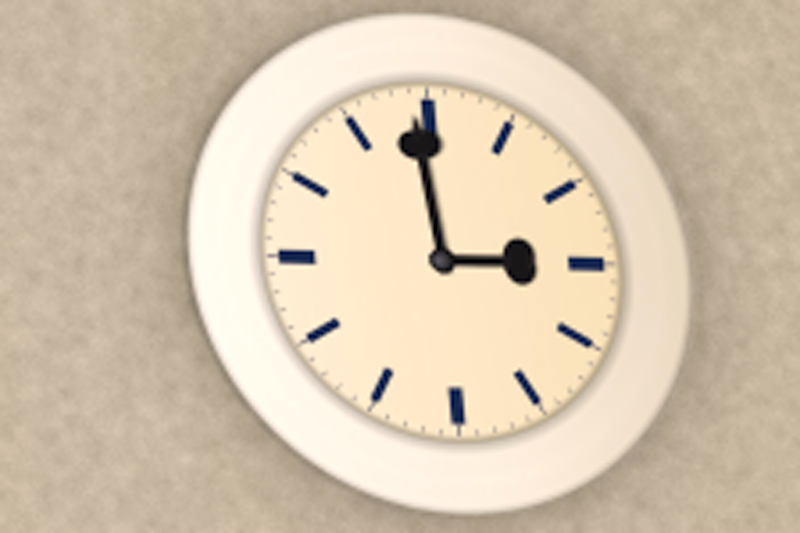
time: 2:59
